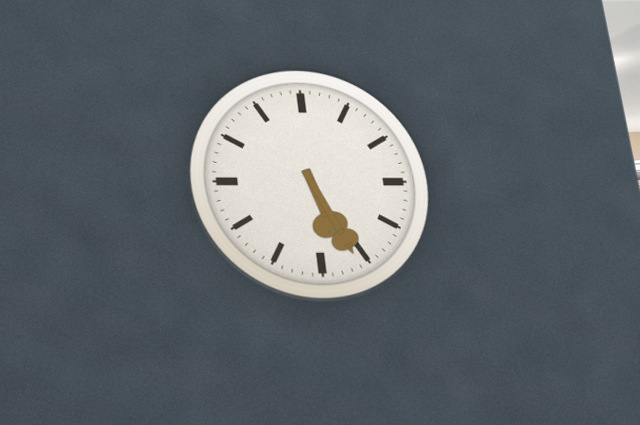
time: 5:26
